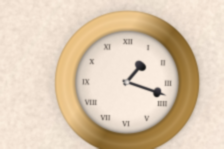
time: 1:18
